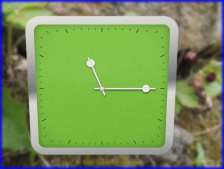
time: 11:15
